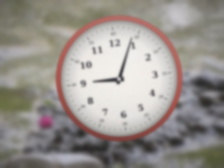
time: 9:04
